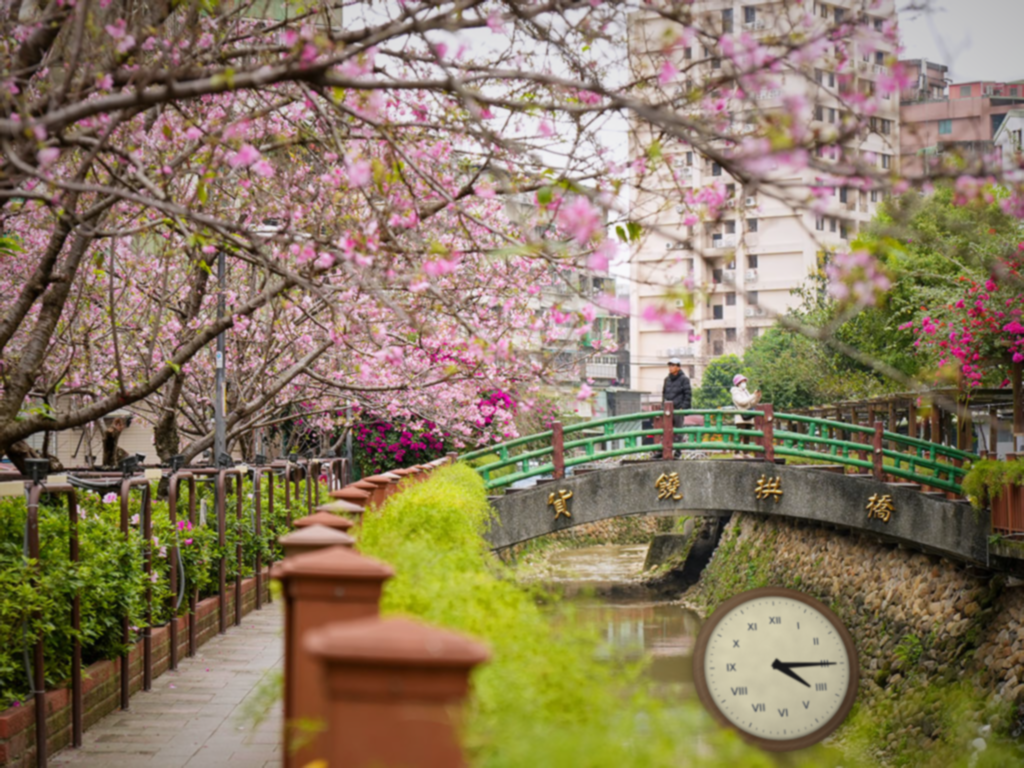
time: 4:15
